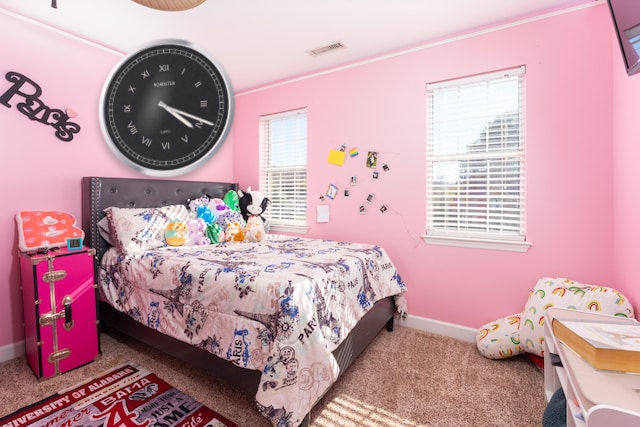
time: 4:19
